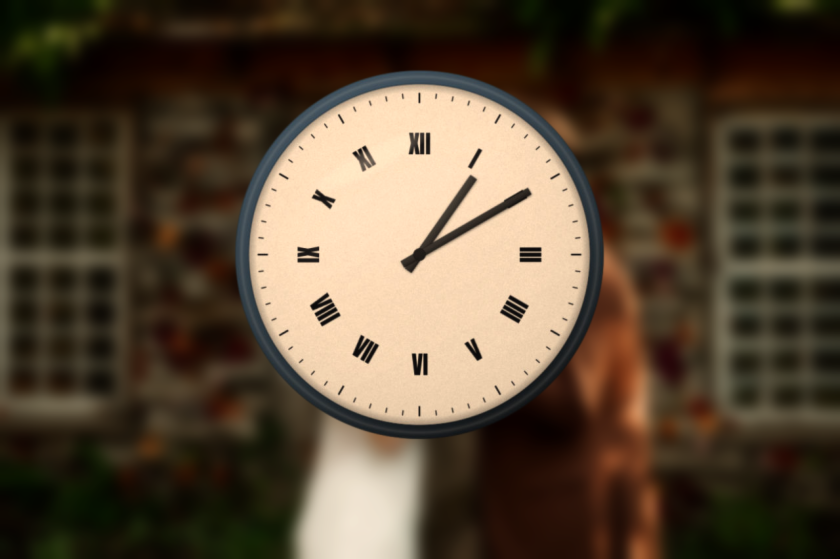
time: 1:10
